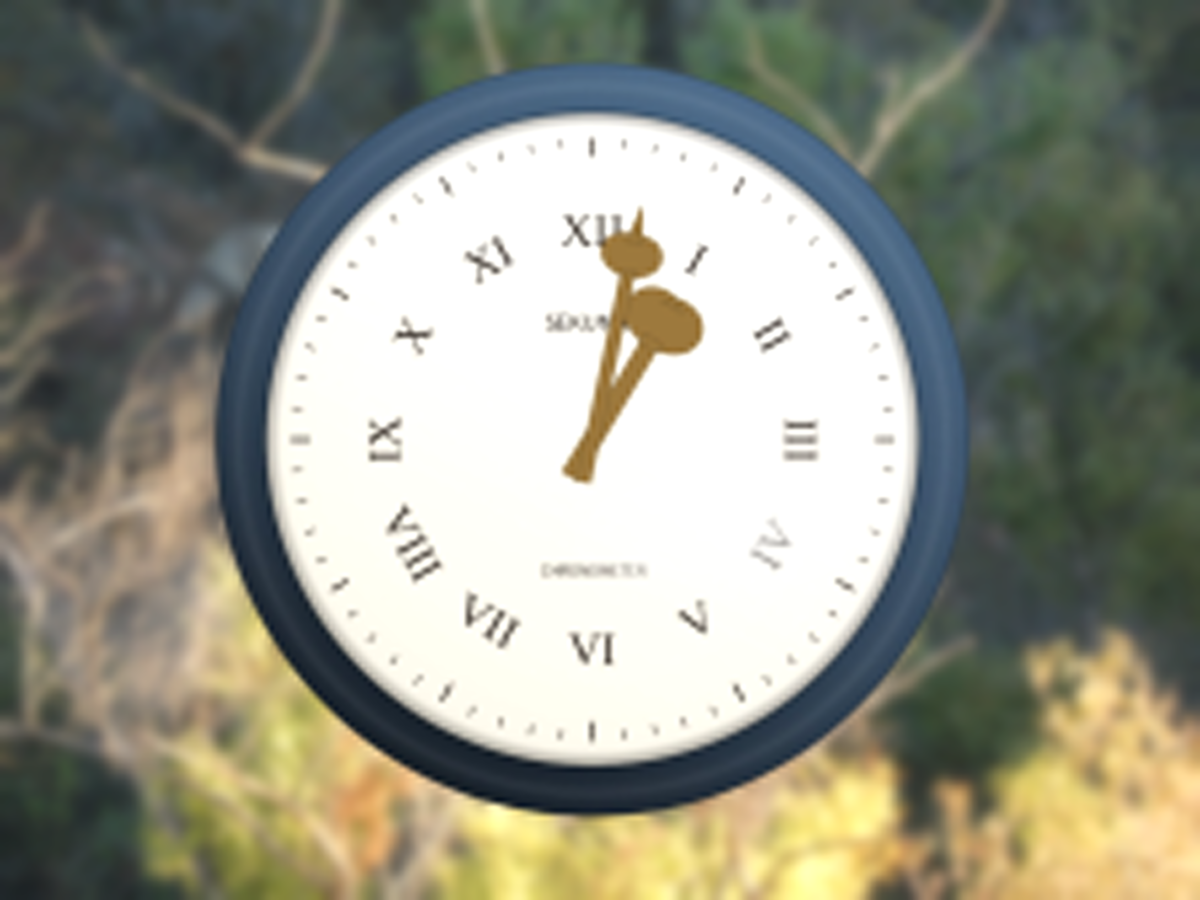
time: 1:02
